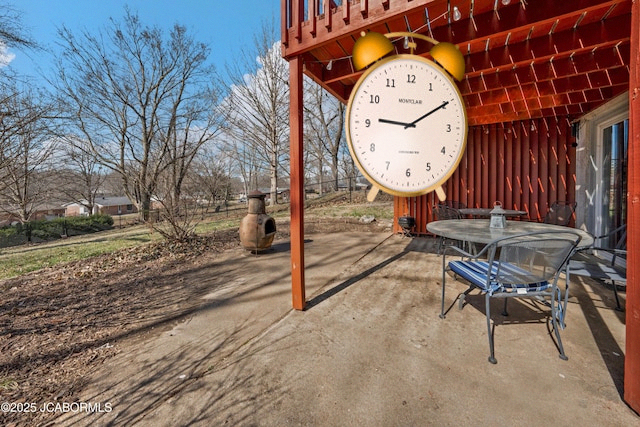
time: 9:10
